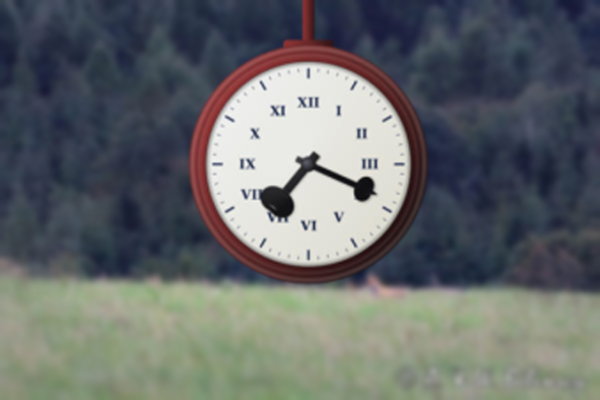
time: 7:19
